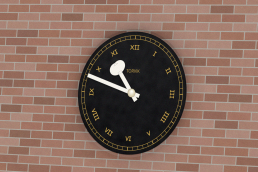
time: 10:48
